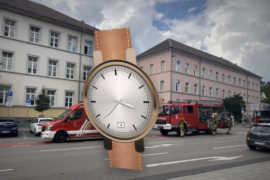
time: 3:38
